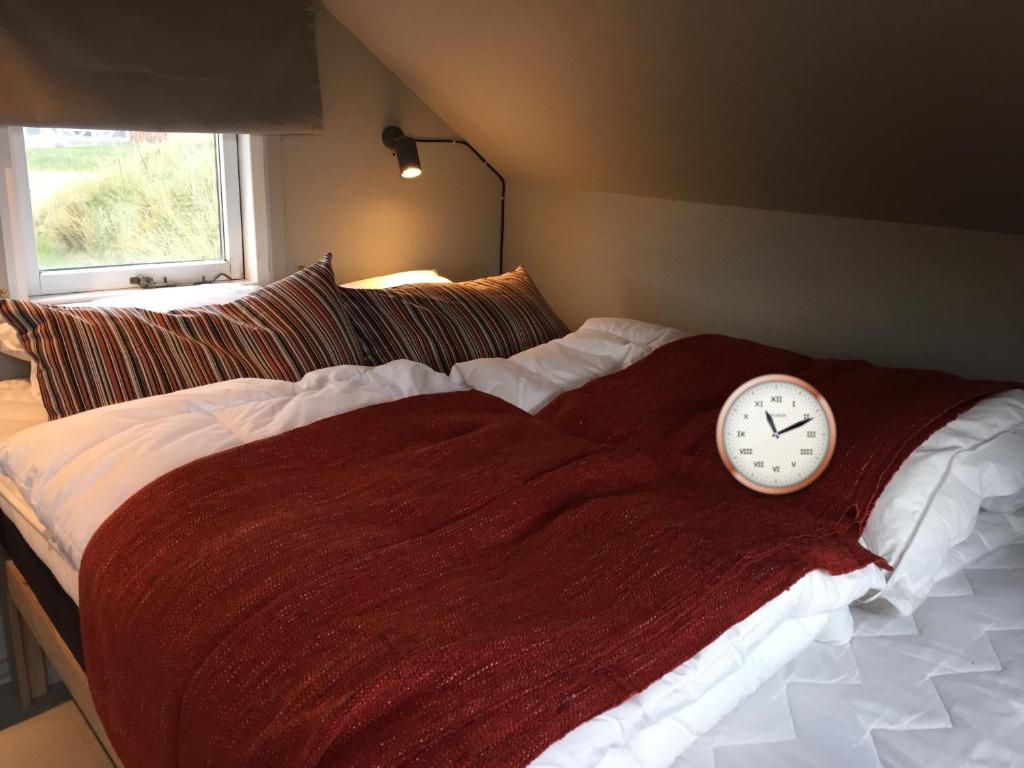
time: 11:11
